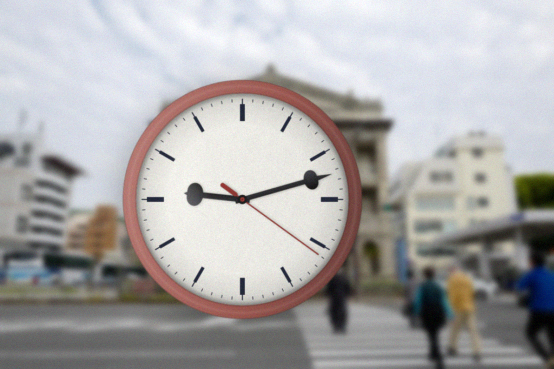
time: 9:12:21
